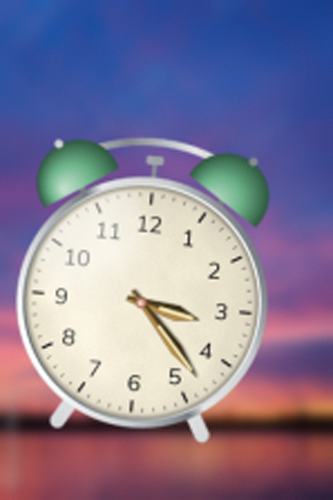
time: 3:23
